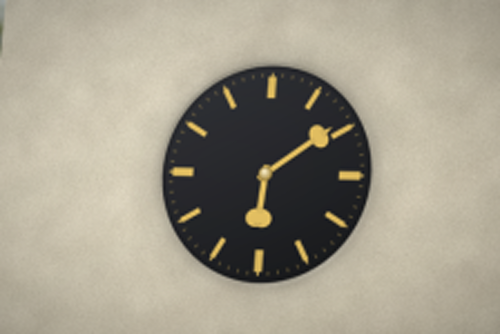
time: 6:09
